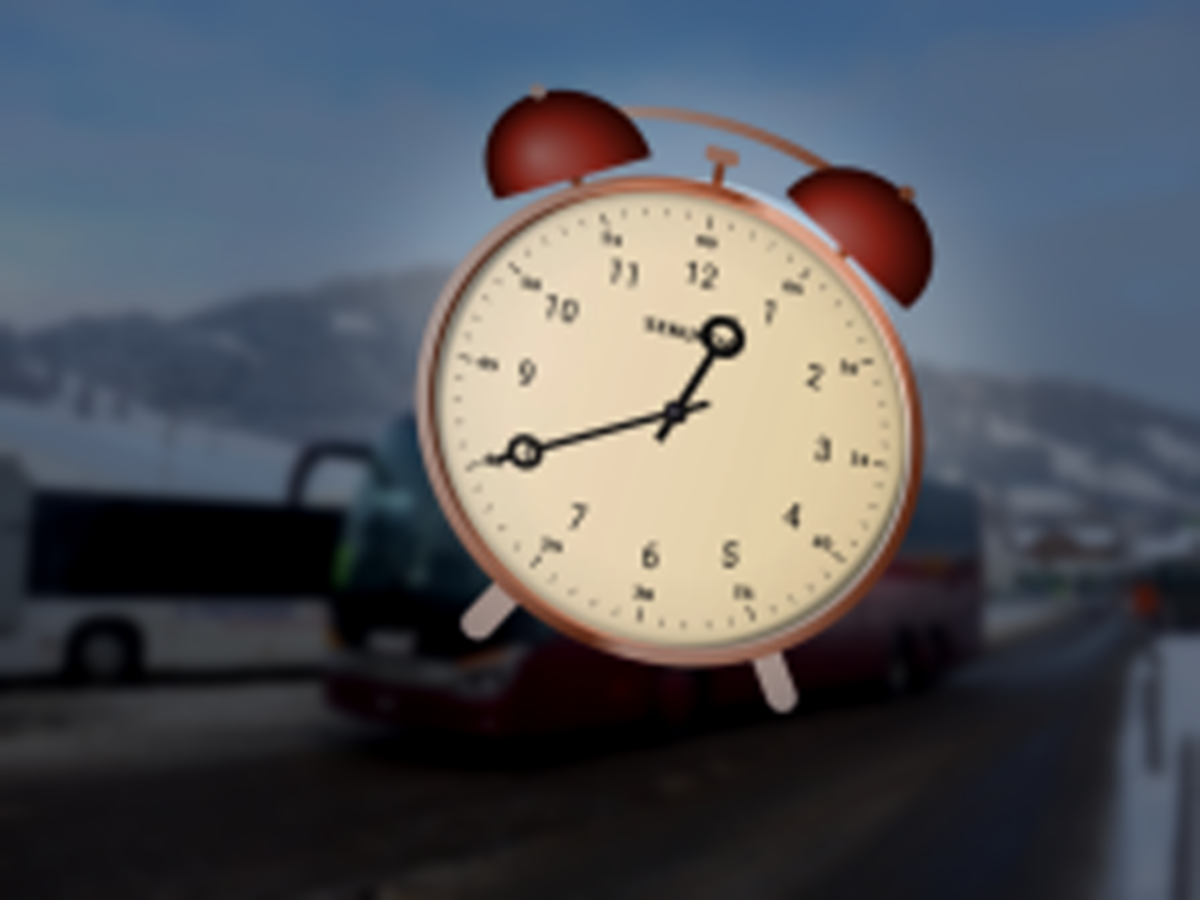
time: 12:40
